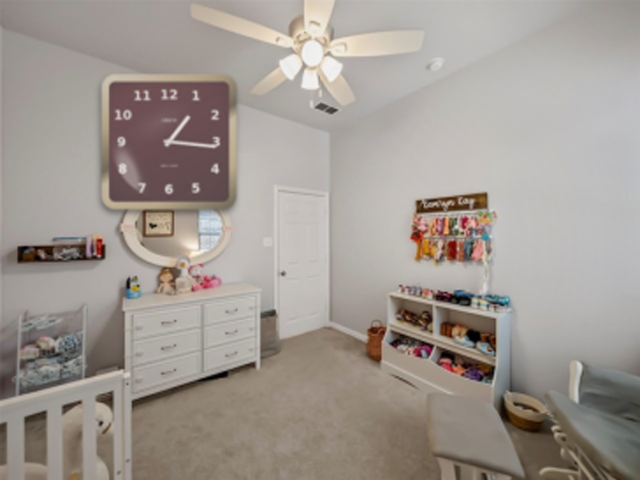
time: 1:16
